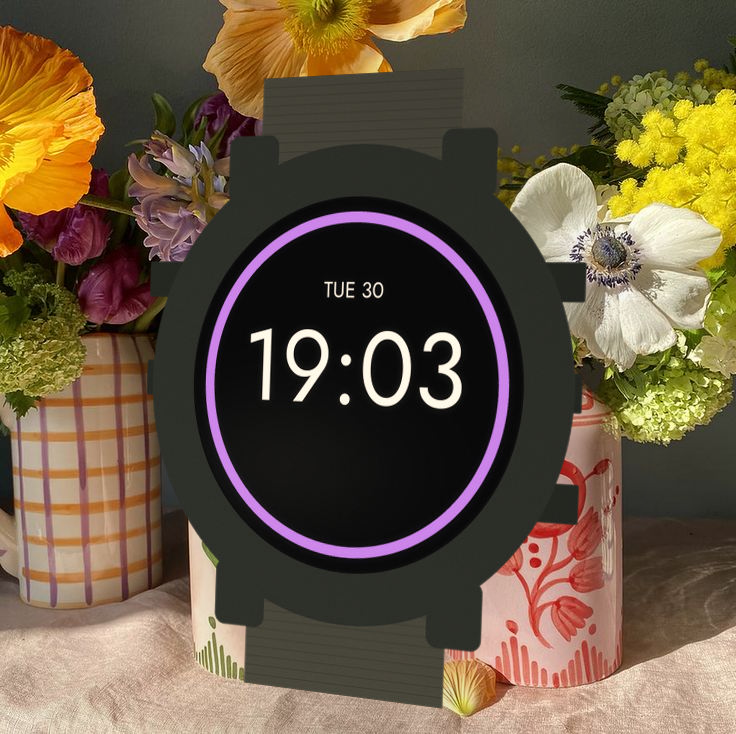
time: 19:03
